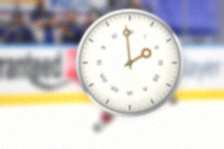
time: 1:59
